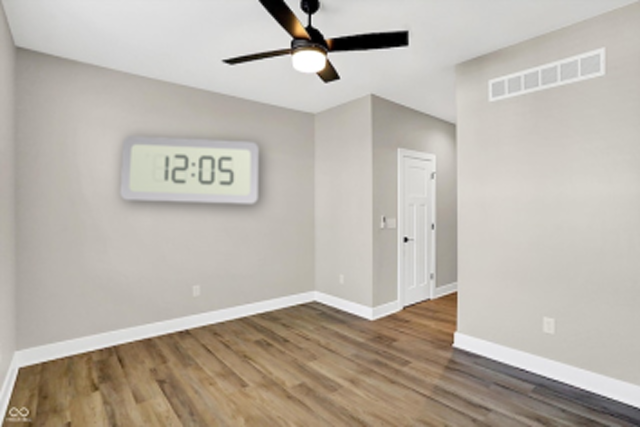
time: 12:05
